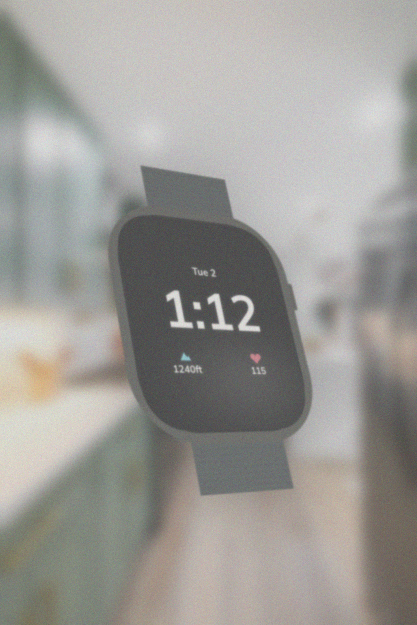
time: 1:12
